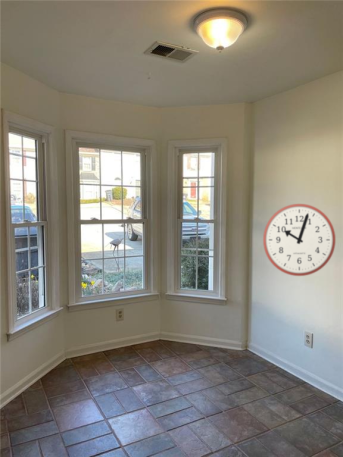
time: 10:03
